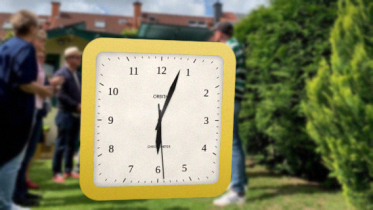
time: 6:03:29
